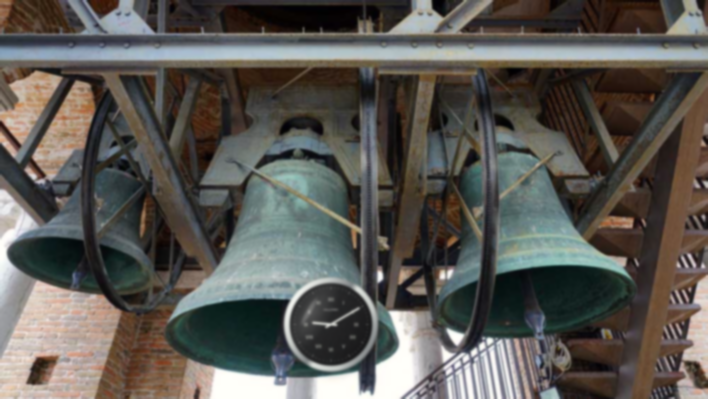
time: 9:10
